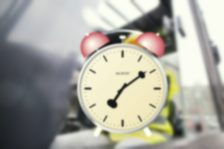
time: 7:09
